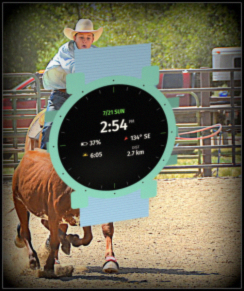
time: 2:54
